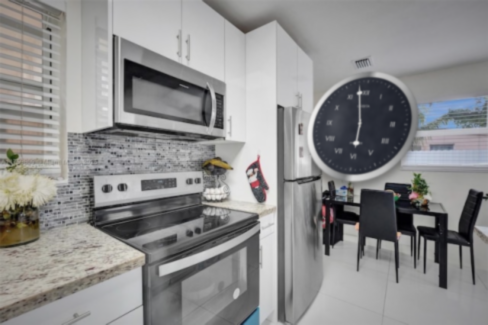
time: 5:58
